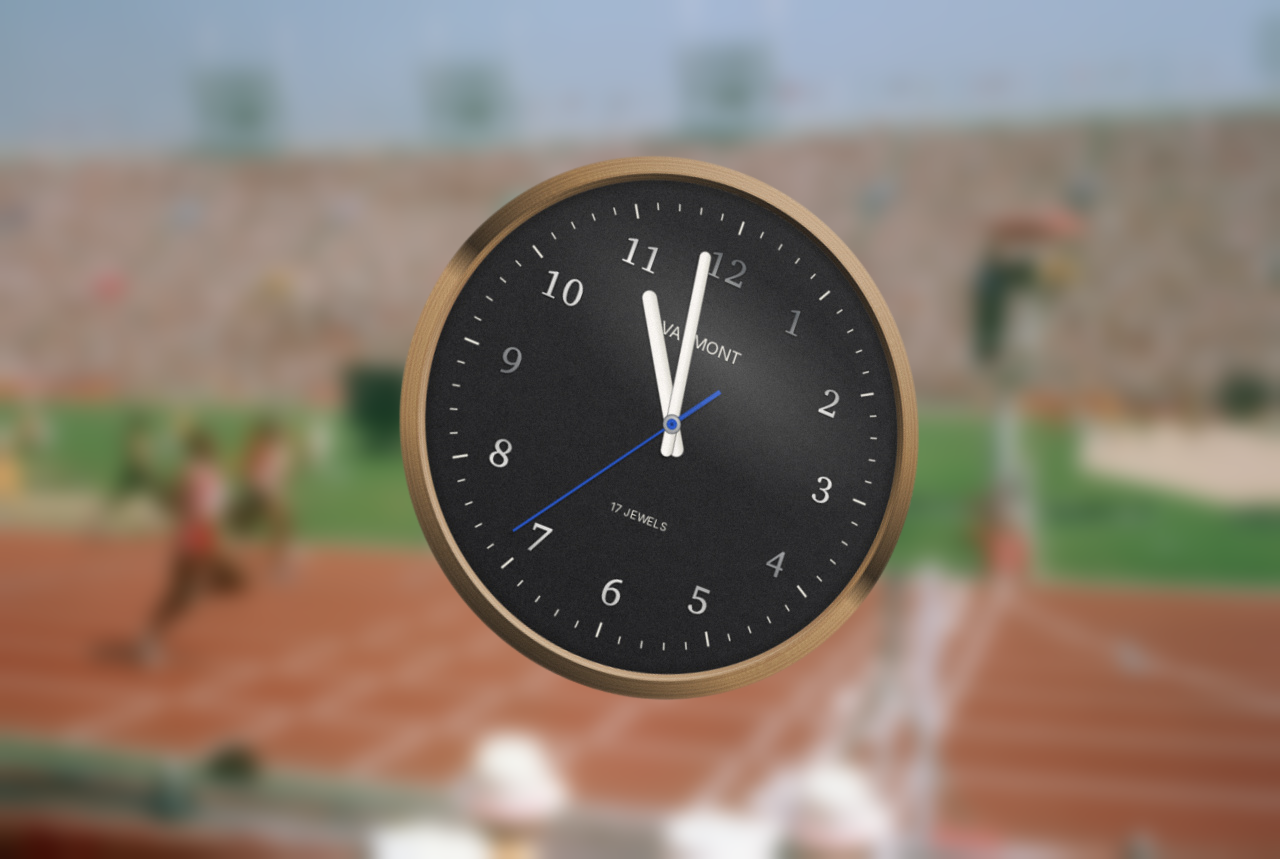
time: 10:58:36
